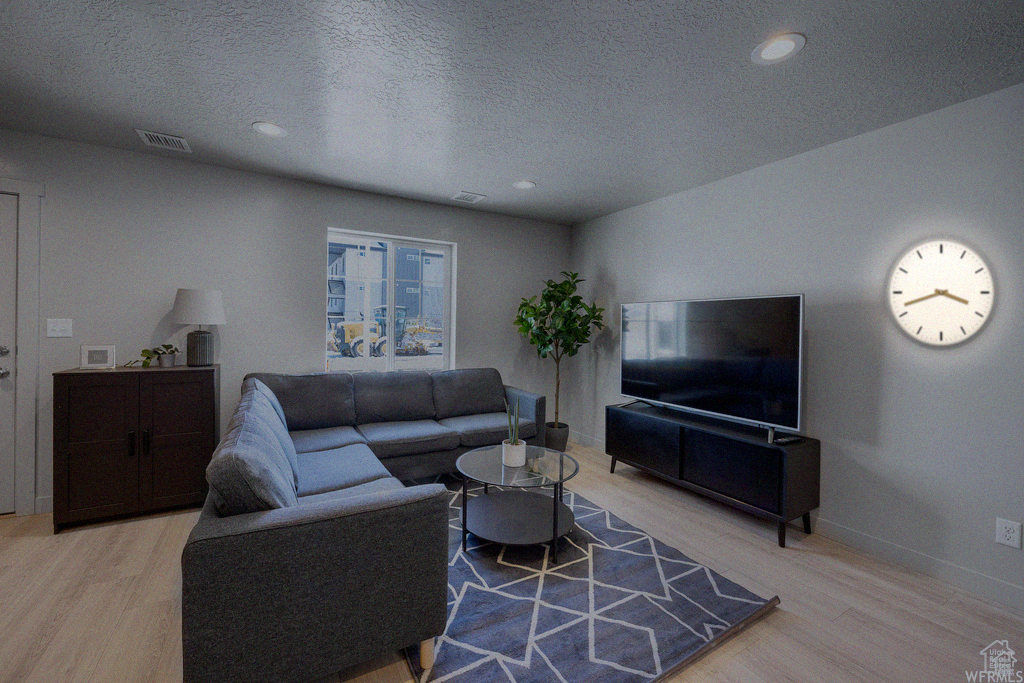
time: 3:42
